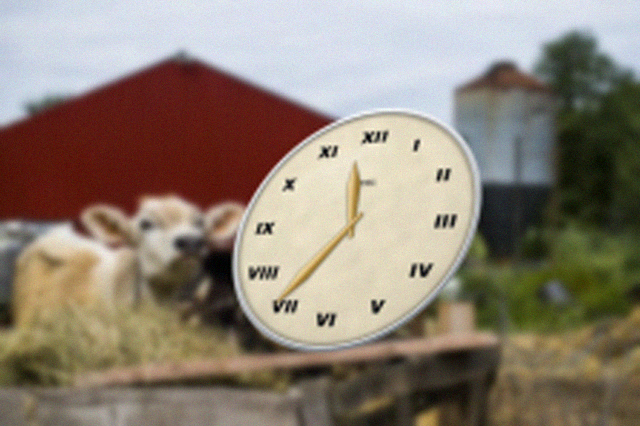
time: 11:36
